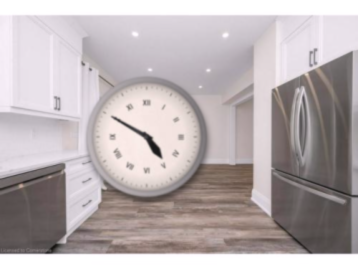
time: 4:50
